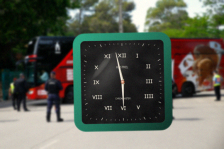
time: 5:58
